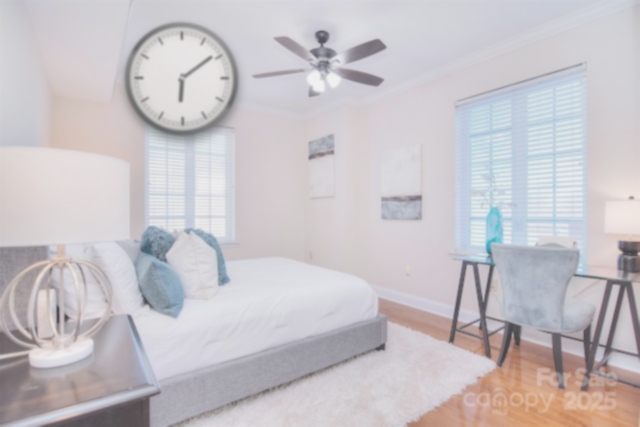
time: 6:09
